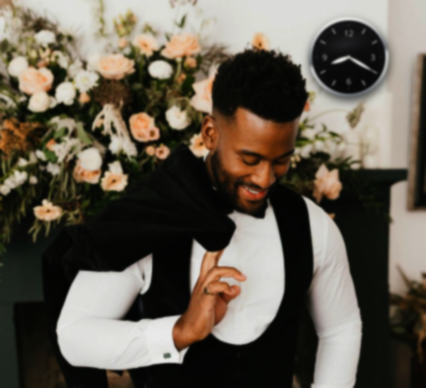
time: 8:20
